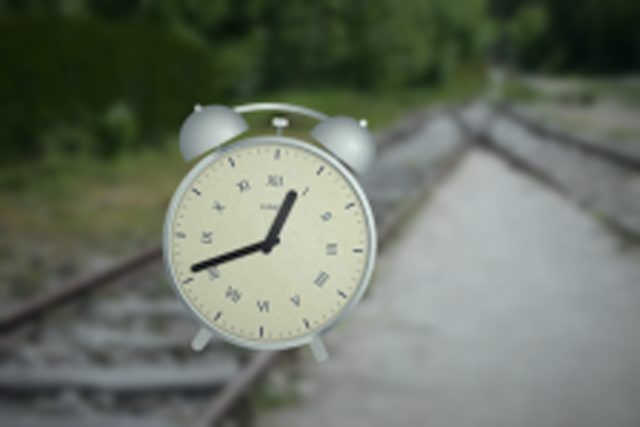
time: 12:41
